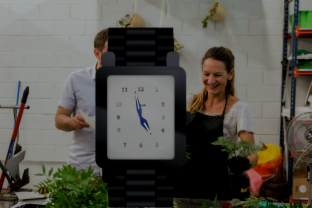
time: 4:58
